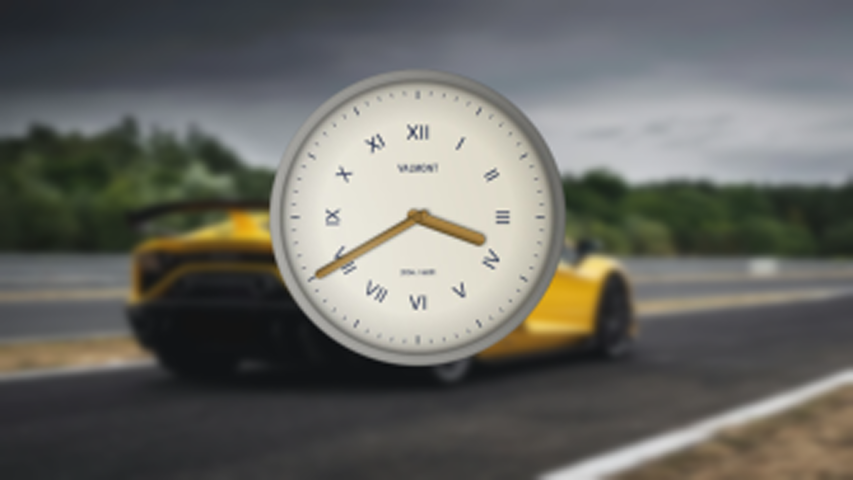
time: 3:40
